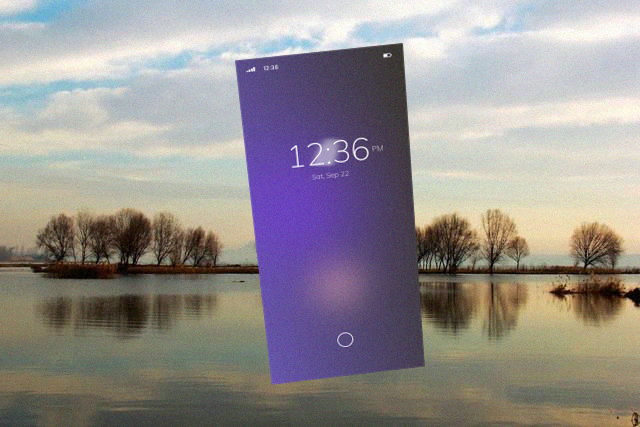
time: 12:36
